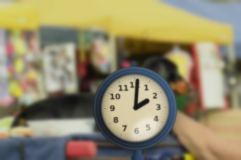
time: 2:01
